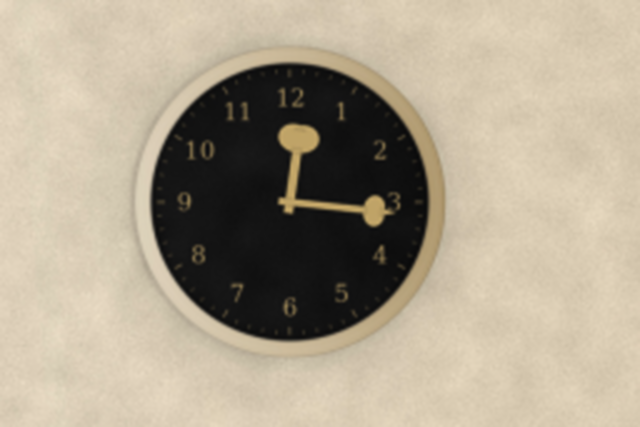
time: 12:16
